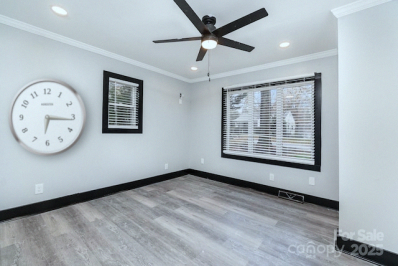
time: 6:16
